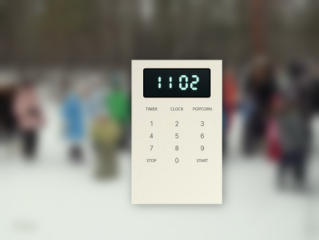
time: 11:02
